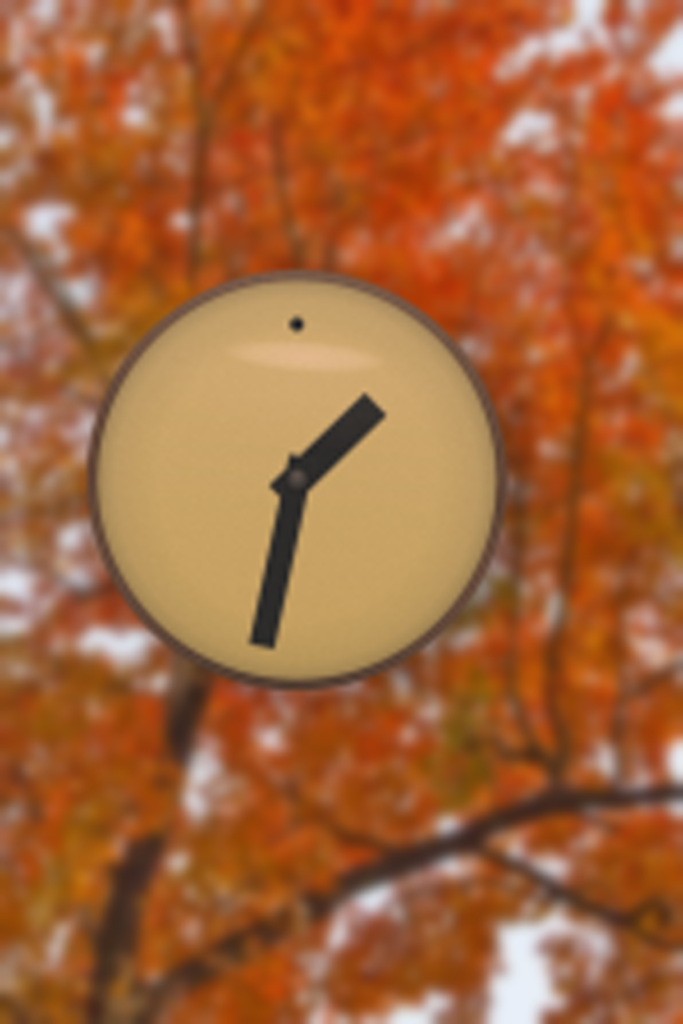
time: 1:32
